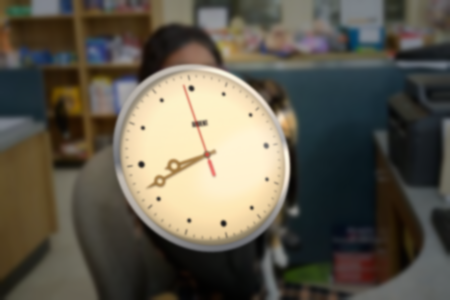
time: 8:41:59
